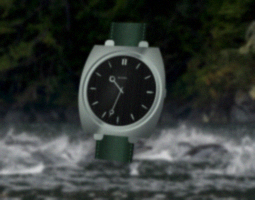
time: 10:33
